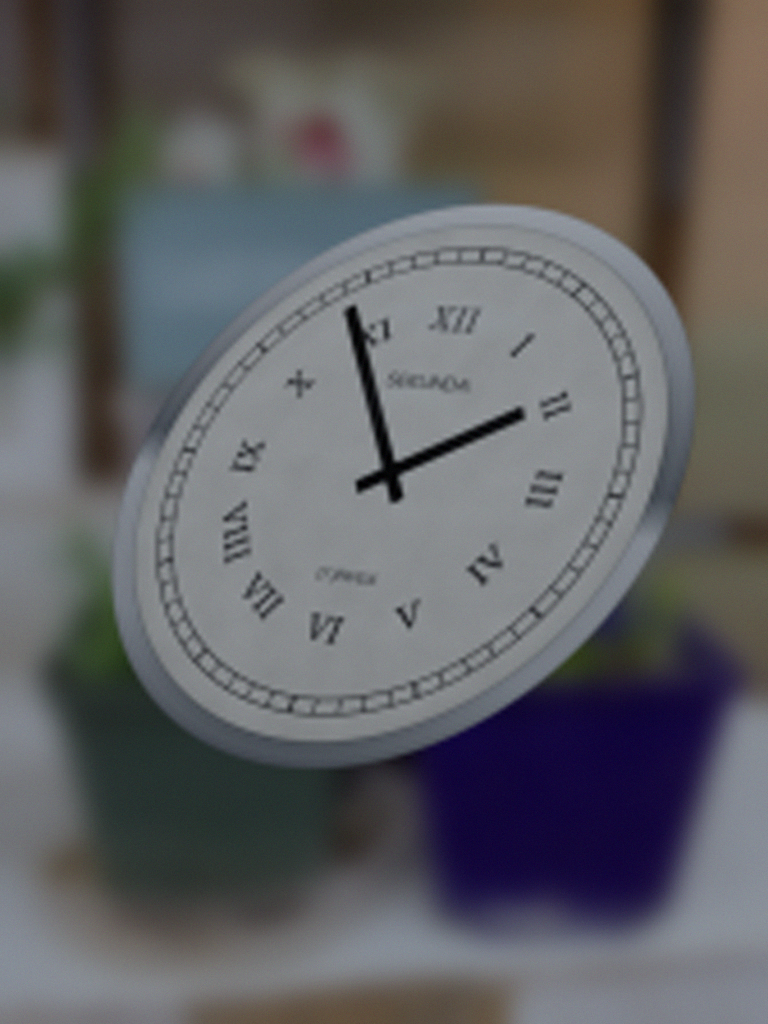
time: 1:54
